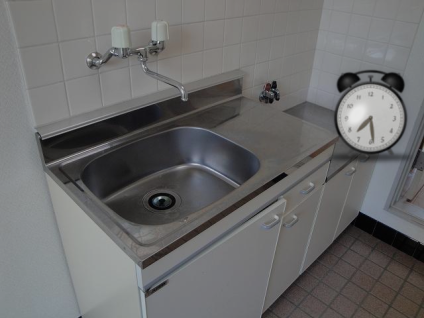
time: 7:29
